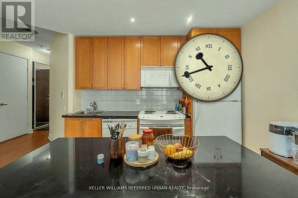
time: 10:42
